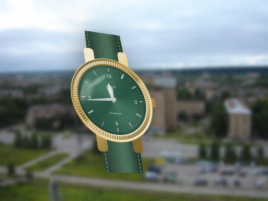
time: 11:44
